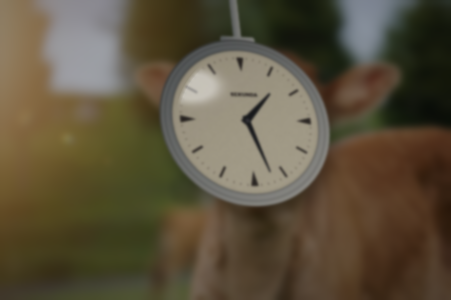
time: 1:27
